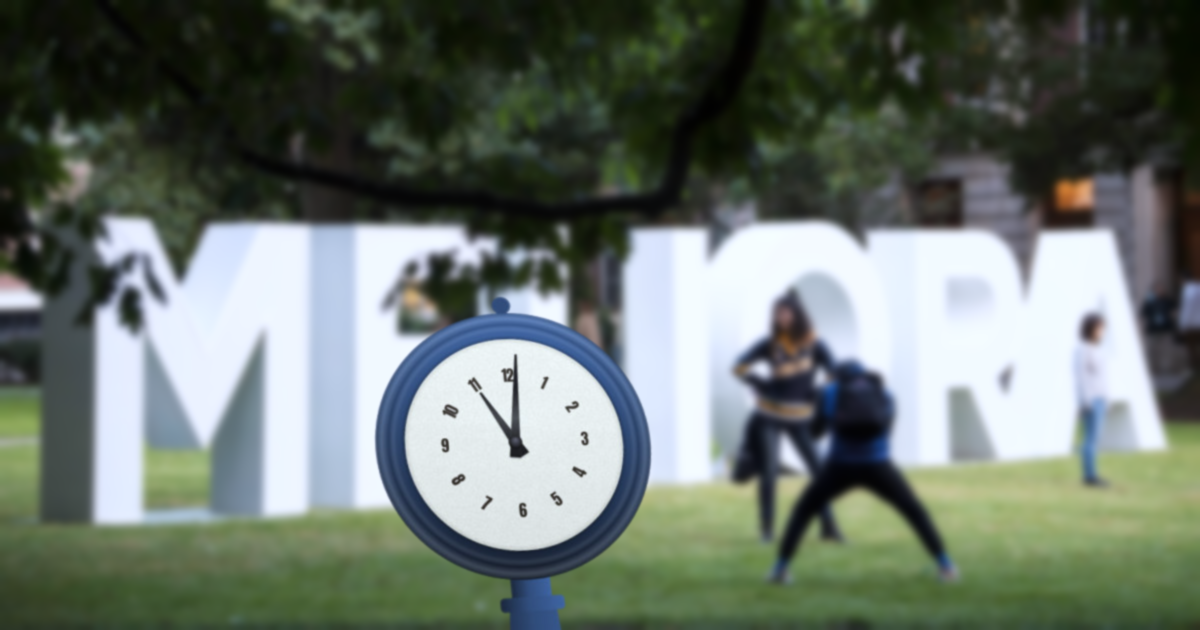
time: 11:01
